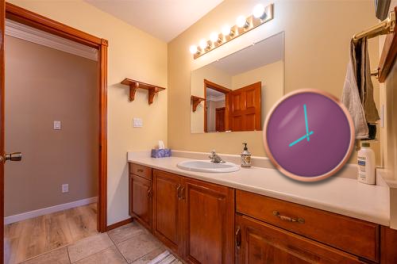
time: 7:59
